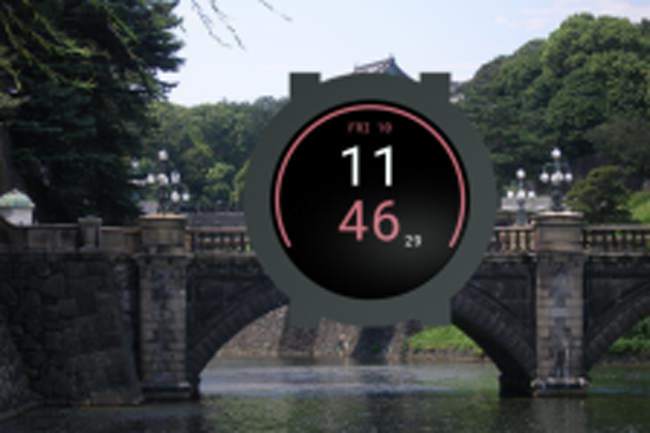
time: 11:46
